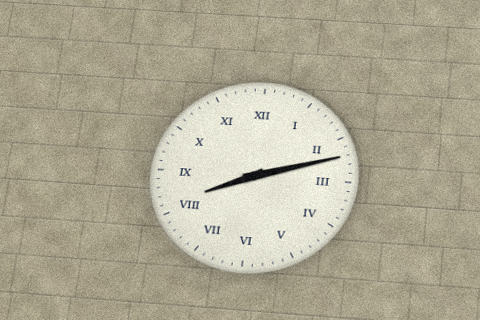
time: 8:12
